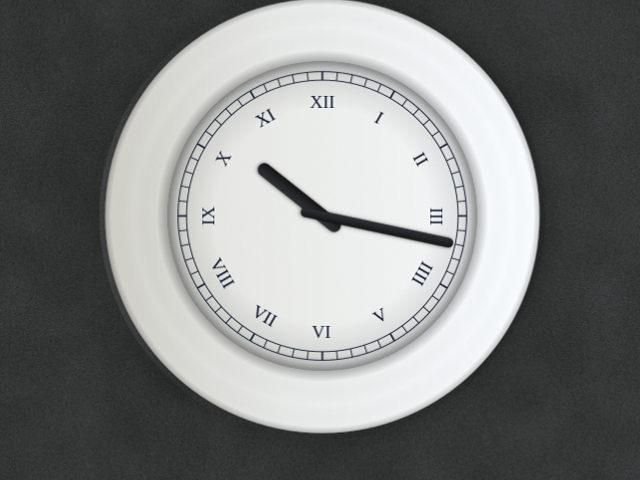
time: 10:17
